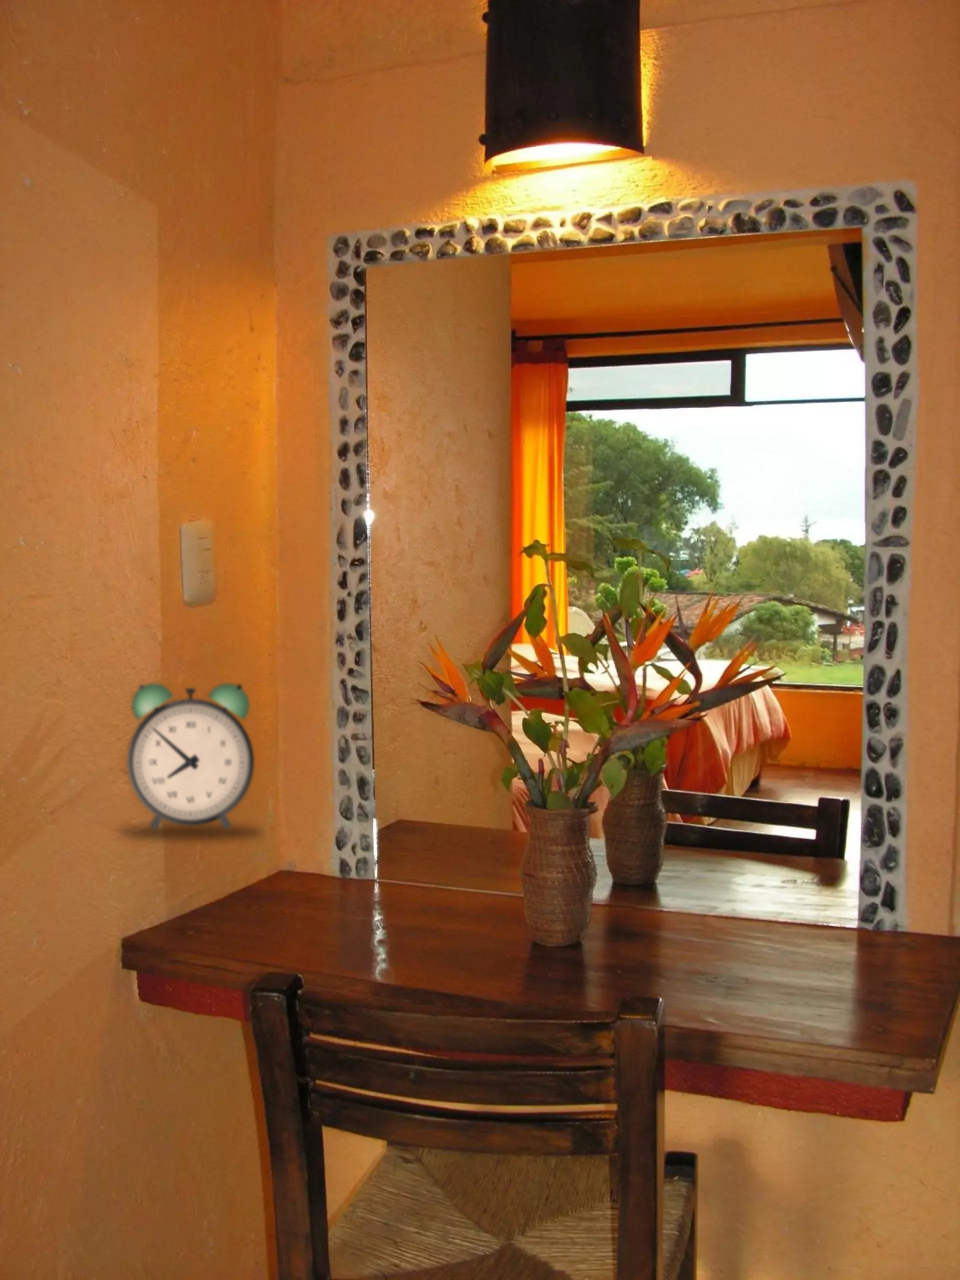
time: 7:52
